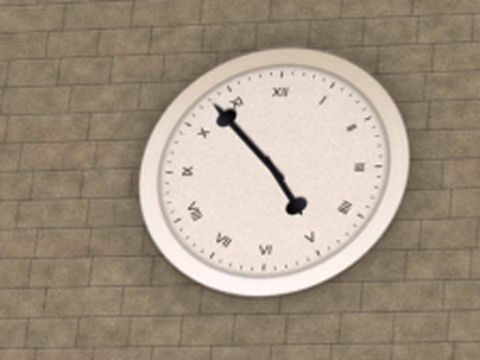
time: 4:53
